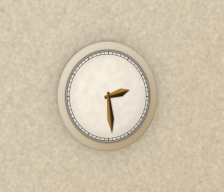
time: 2:29
